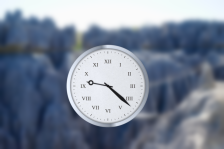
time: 9:22
